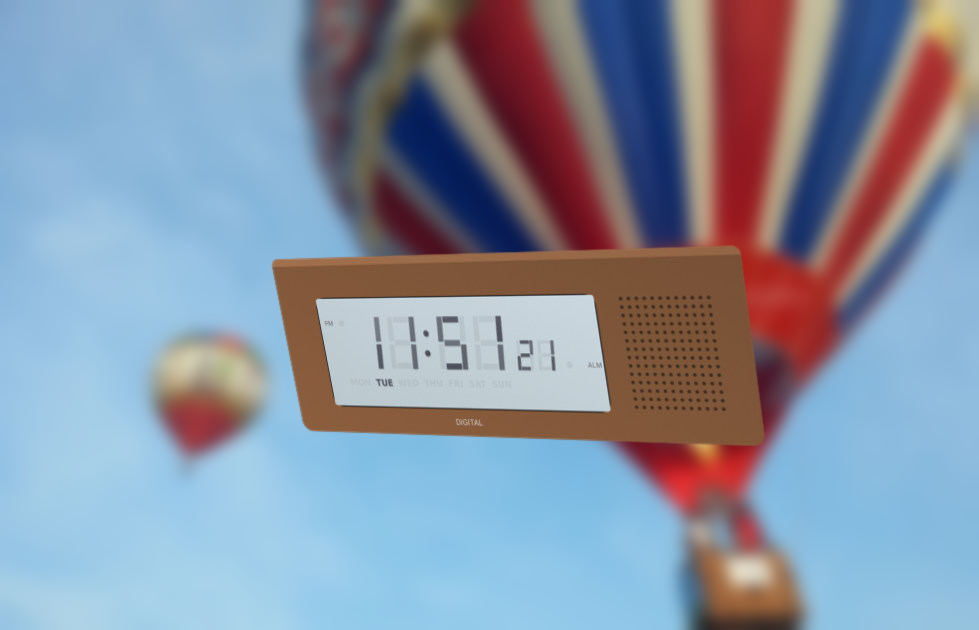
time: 11:51:21
